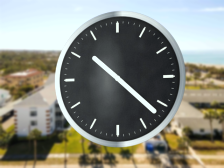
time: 10:22
